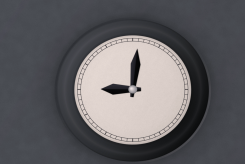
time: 9:01
